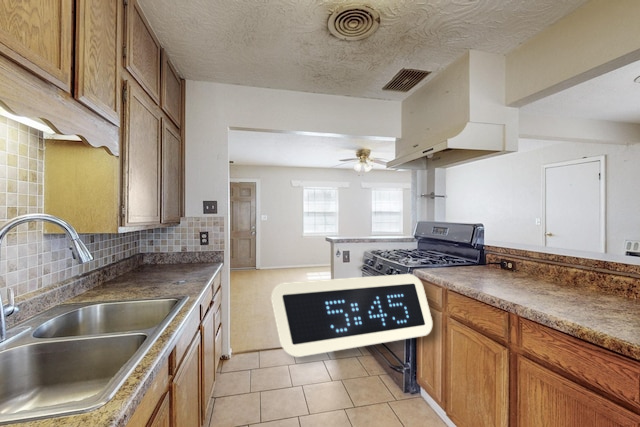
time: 5:45
